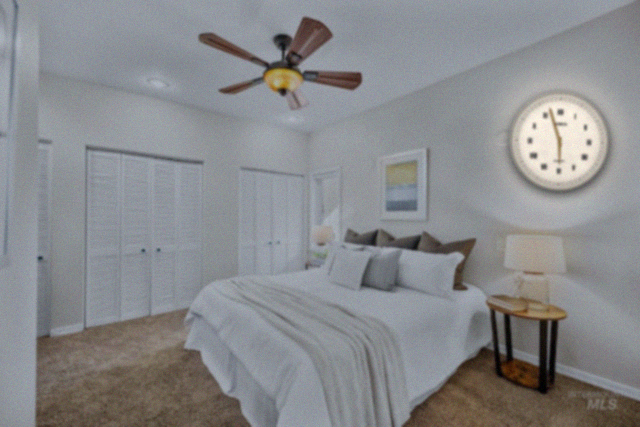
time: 5:57
